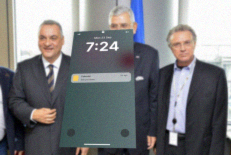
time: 7:24
